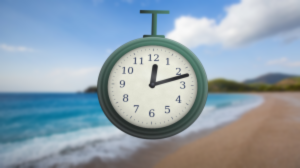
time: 12:12
